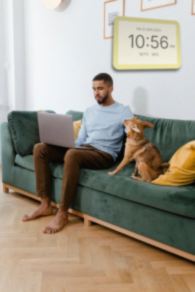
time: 10:56
